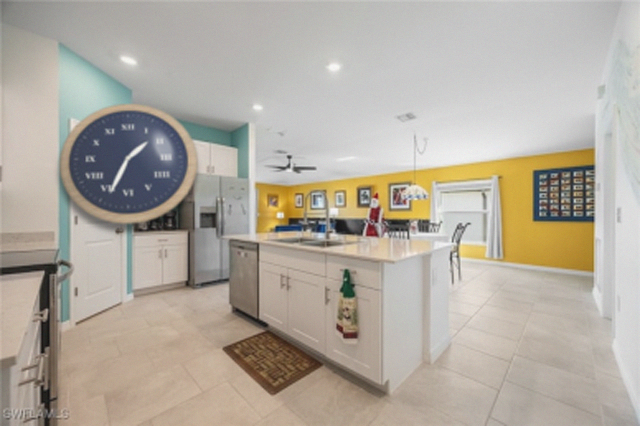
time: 1:34
